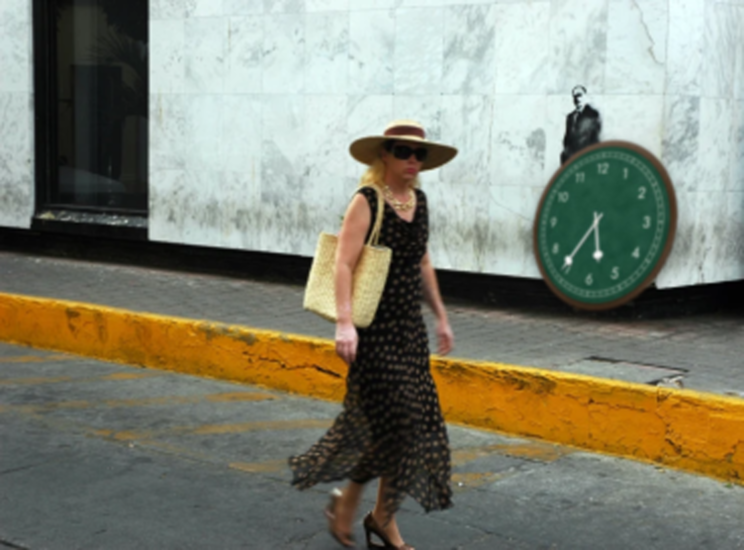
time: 5:36
